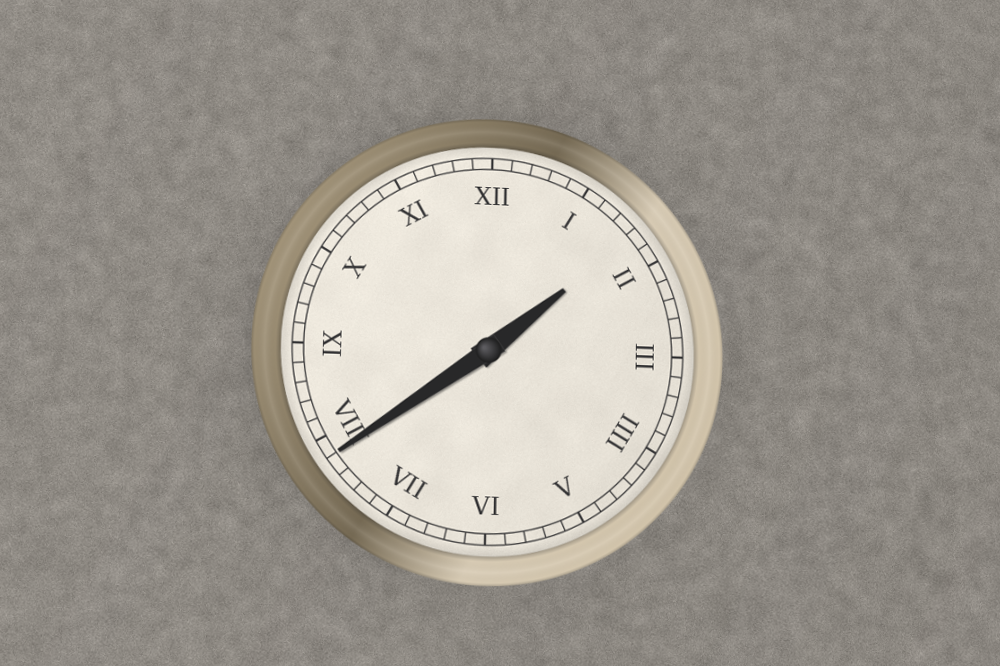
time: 1:39
